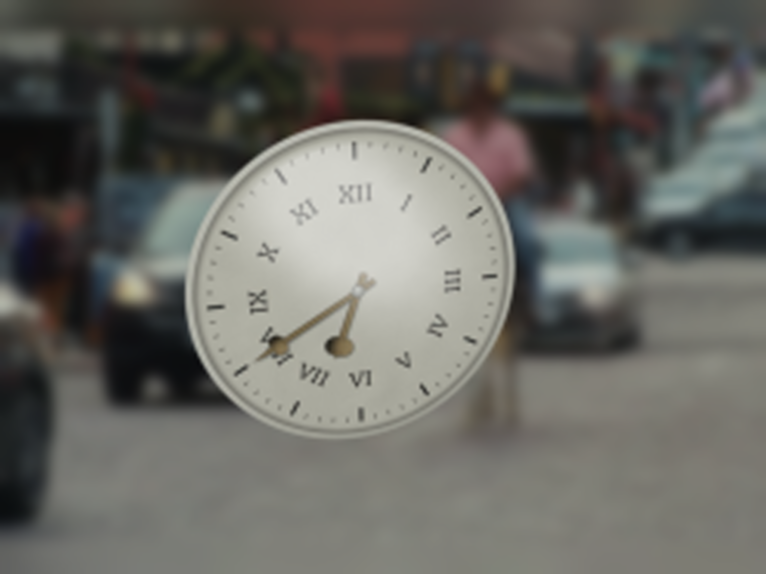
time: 6:40
